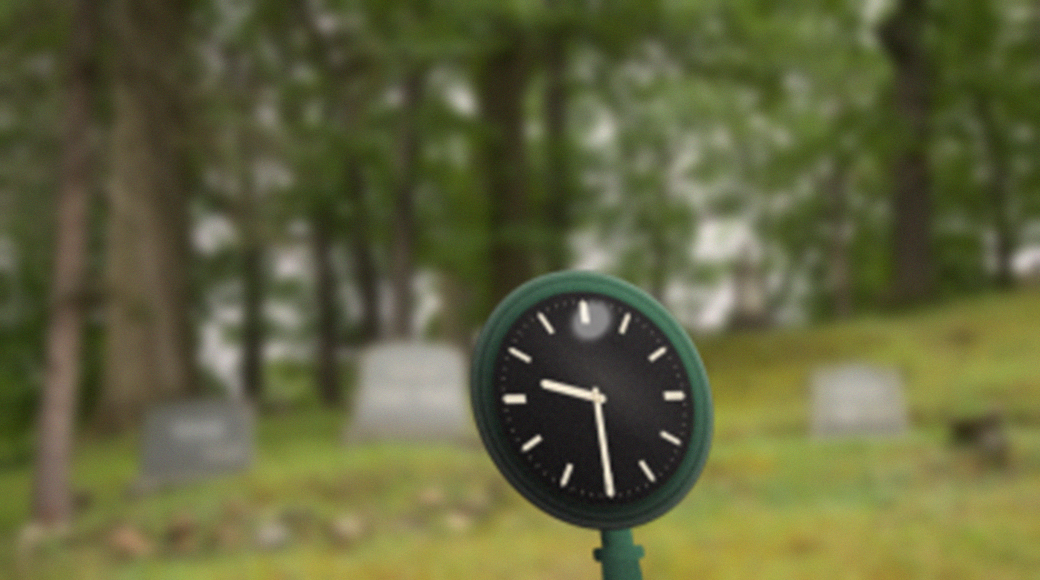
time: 9:30
